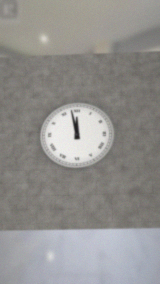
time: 11:58
